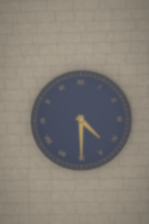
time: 4:30
